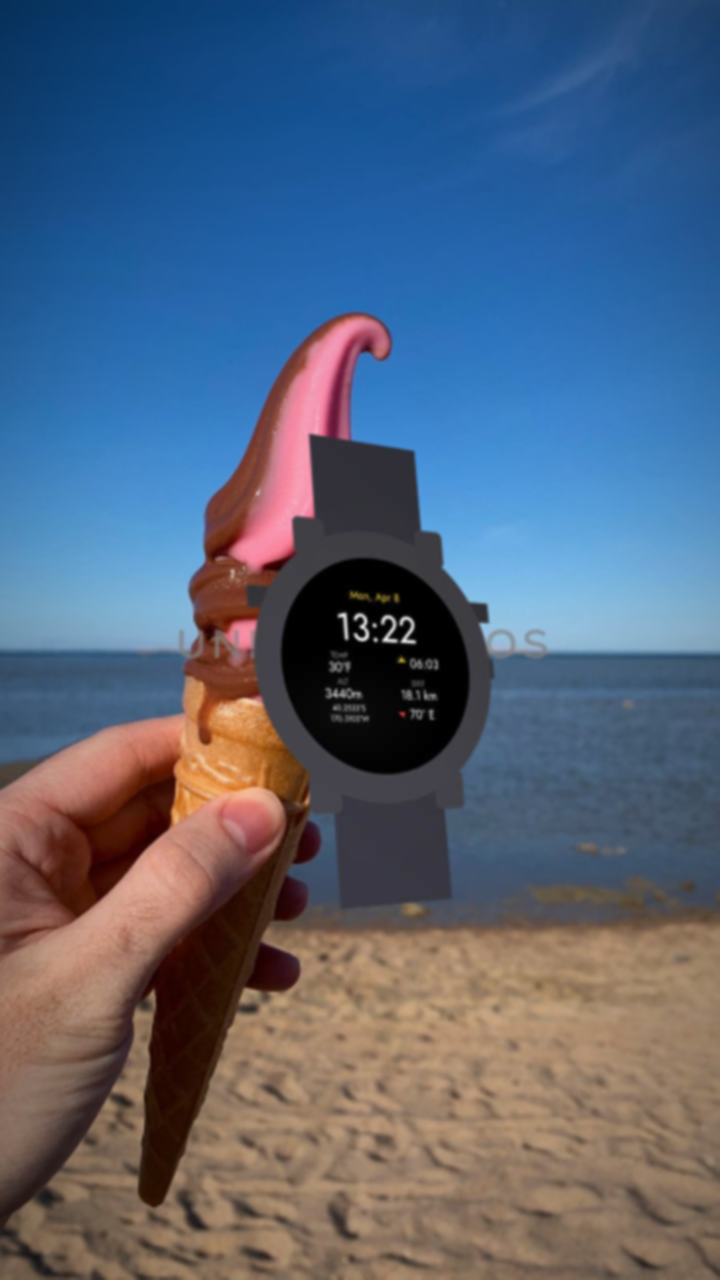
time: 13:22
